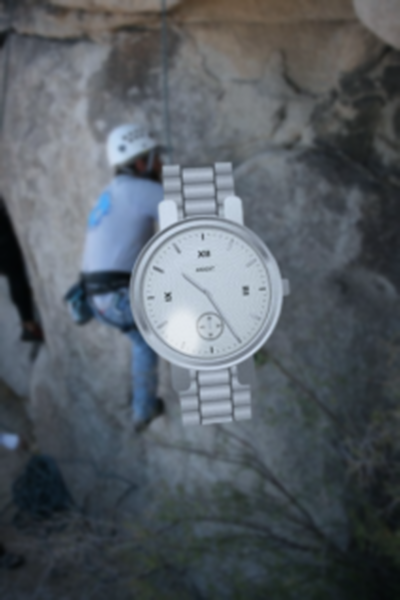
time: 10:25
